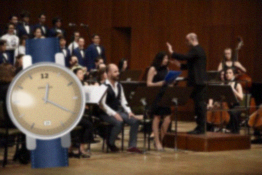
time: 12:20
